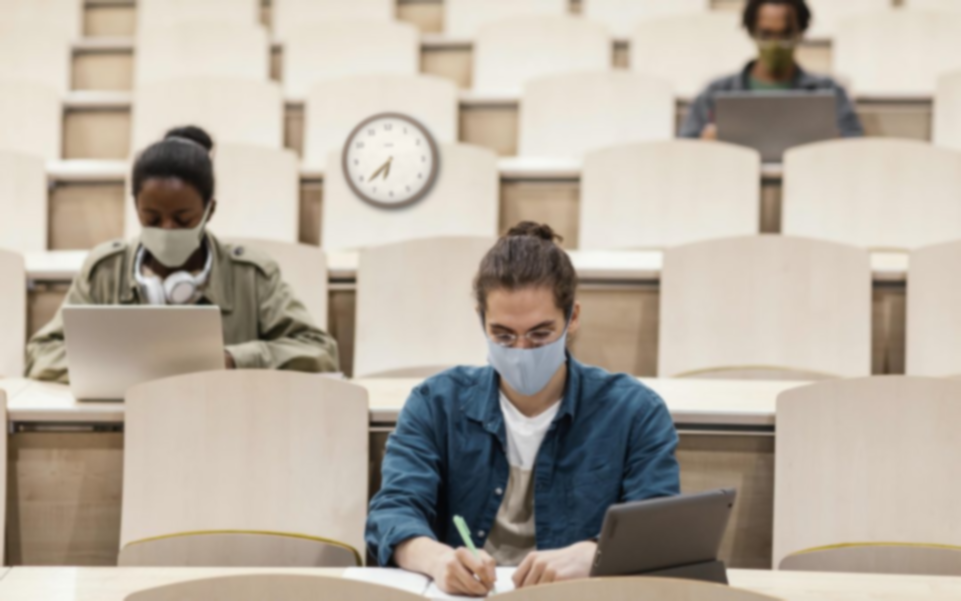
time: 6:38
